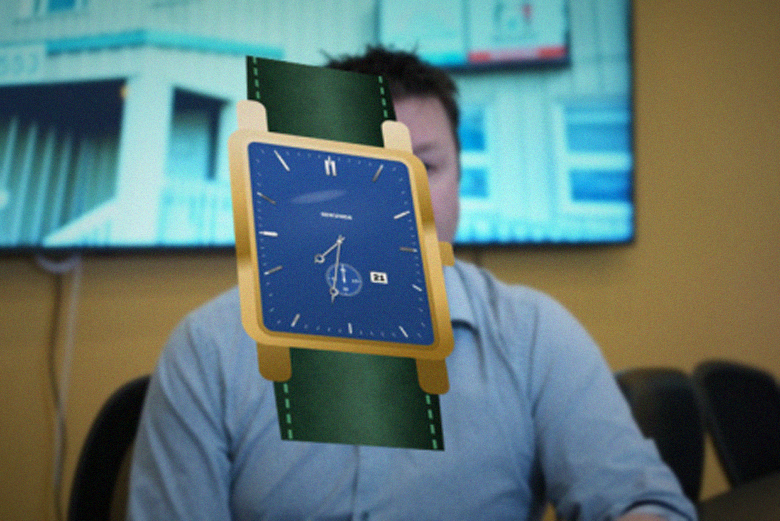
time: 7:32
